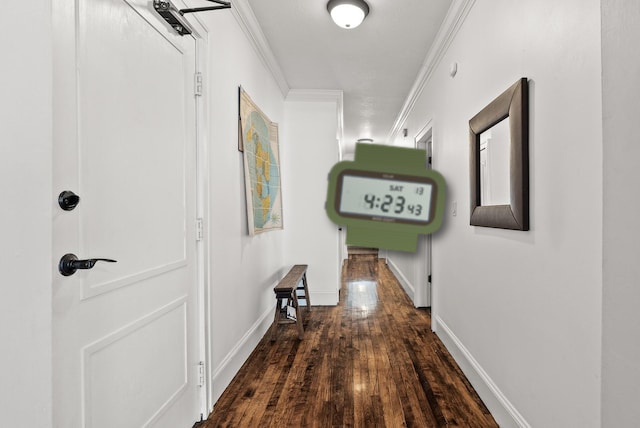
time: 4:23:43
